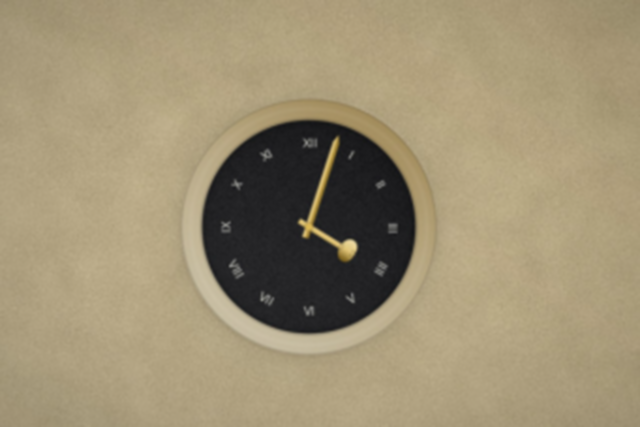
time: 4:03
